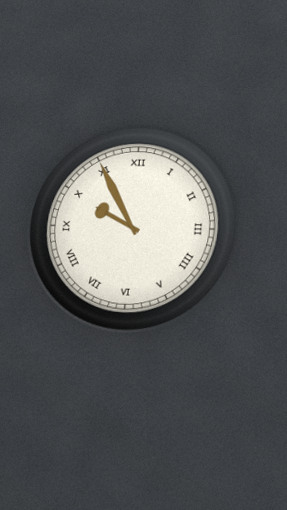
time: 9:55
